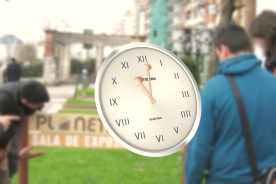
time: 11:01
